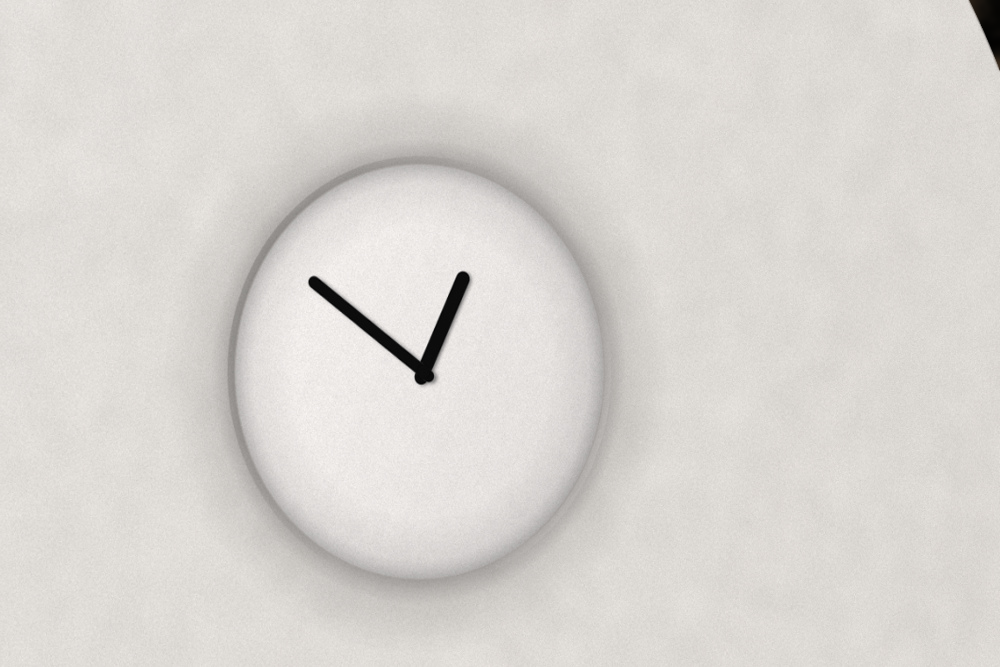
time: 12:51
